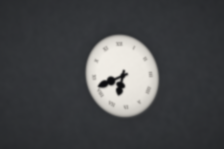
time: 6:42
